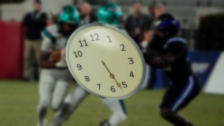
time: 5:27
